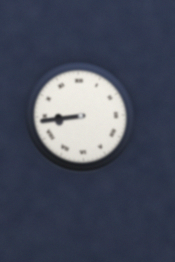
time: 8:44
